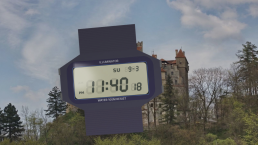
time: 11:40:18
